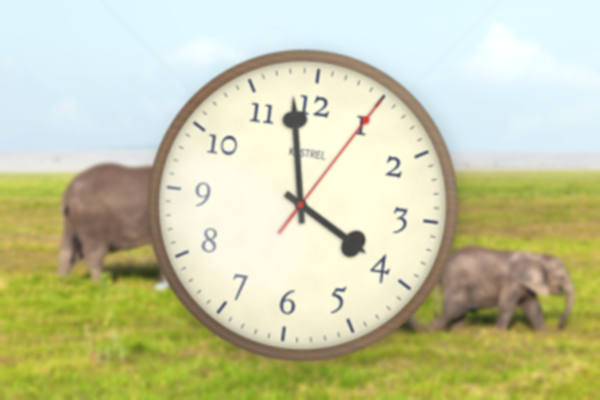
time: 3:58:05
